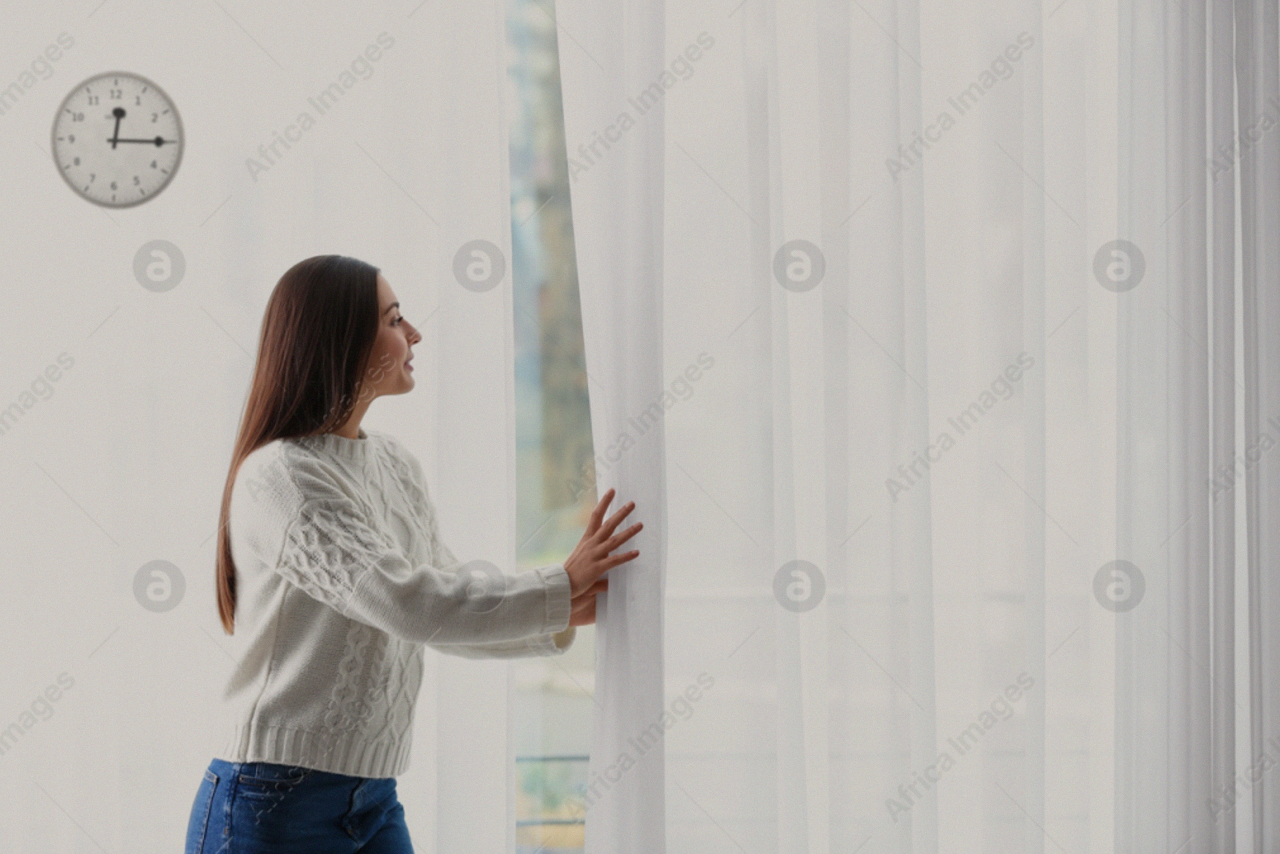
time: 12:15
